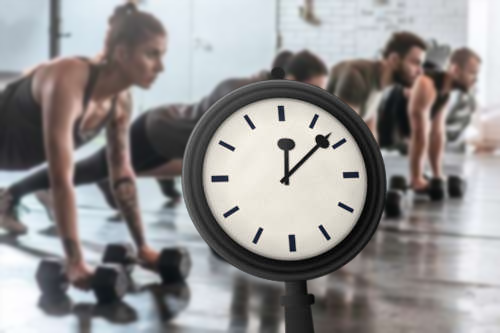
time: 12:08
